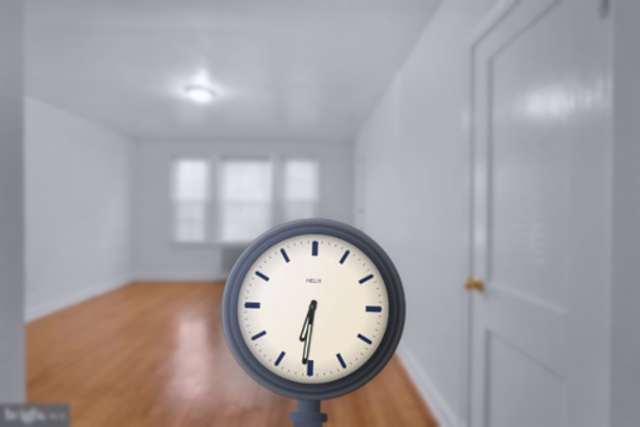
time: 6:31
